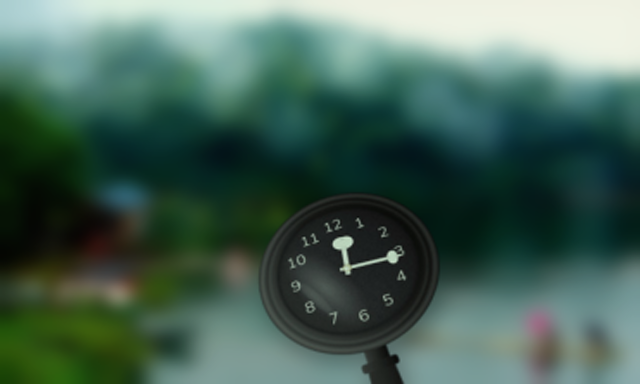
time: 12:16
